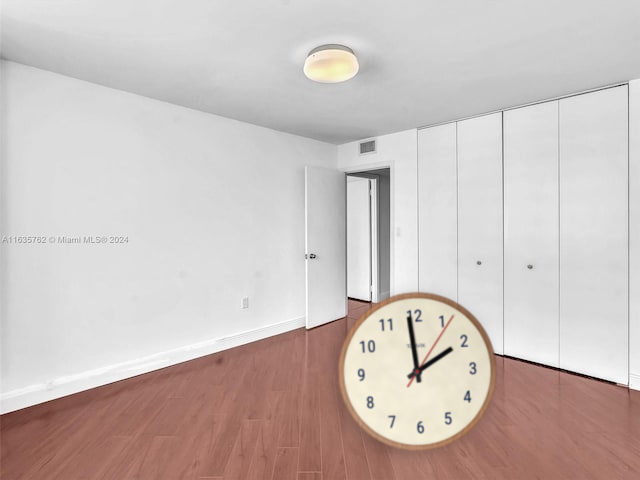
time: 1:59:06
